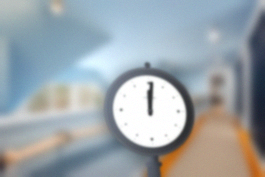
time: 12:01
